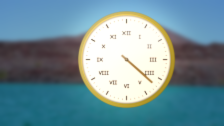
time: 4:22
